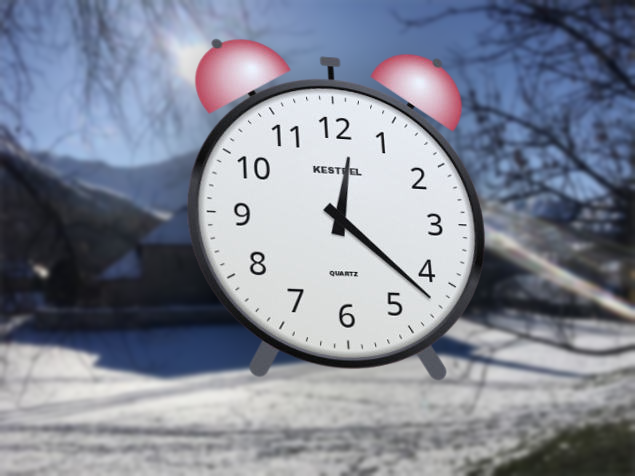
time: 12:22
